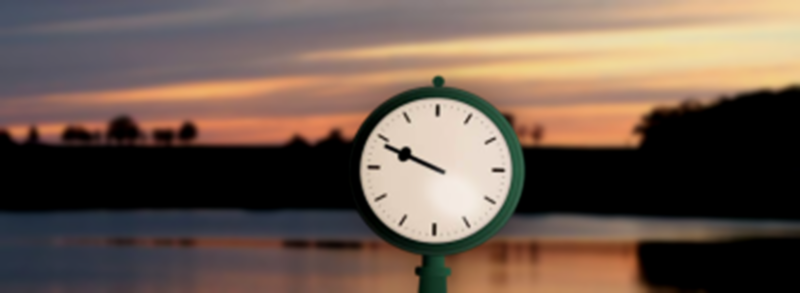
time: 9:49
